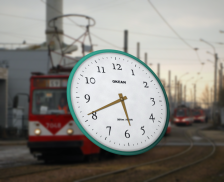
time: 5:41
